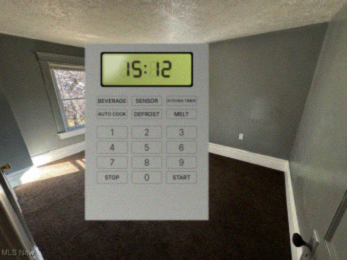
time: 15:12
